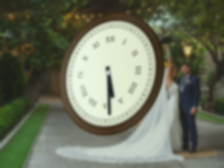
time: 5:29
